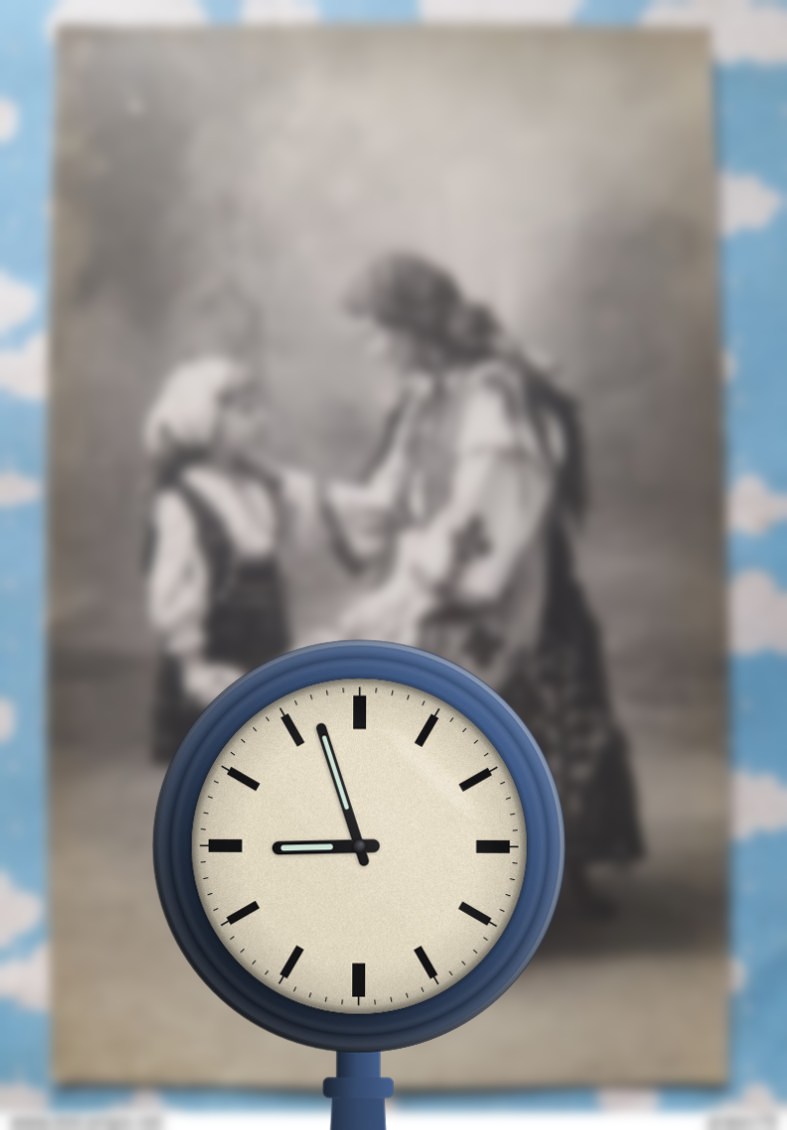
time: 8:57
